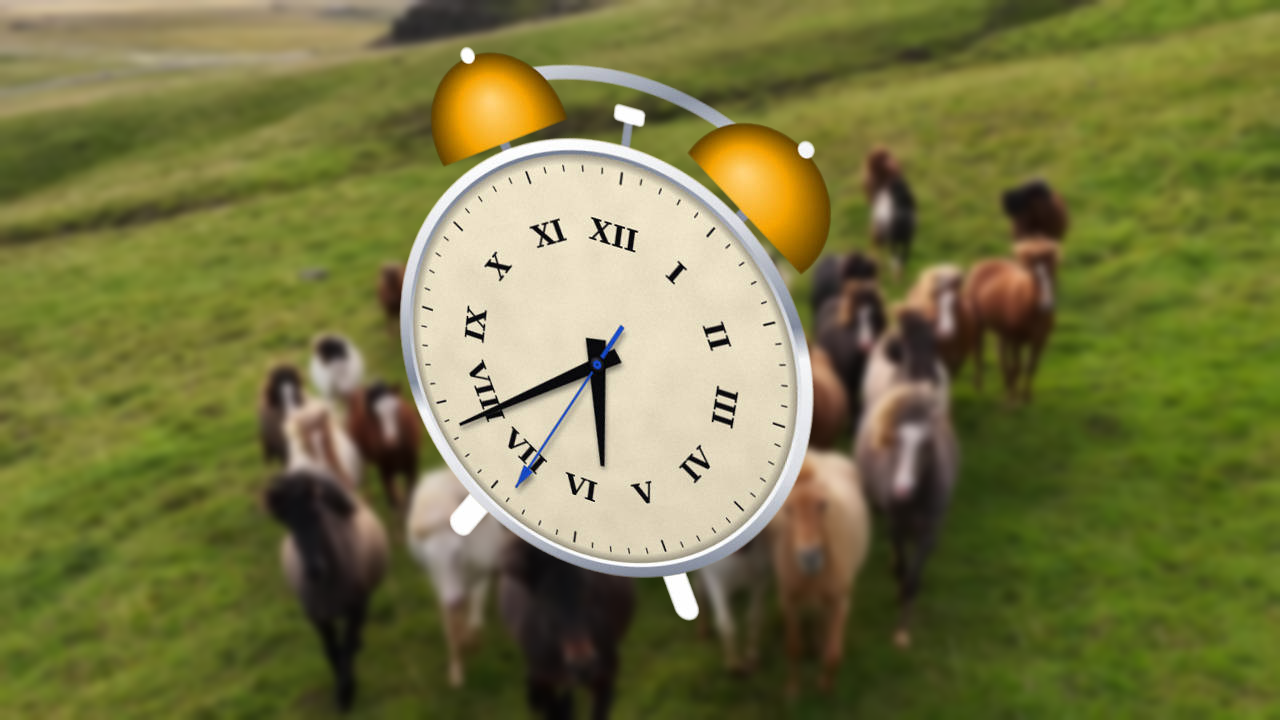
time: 5:38:34
